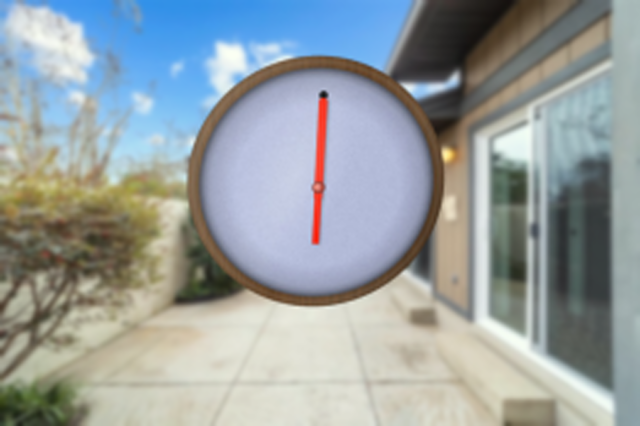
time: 6:00
